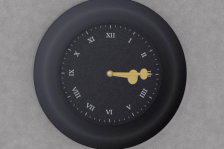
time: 3:15
